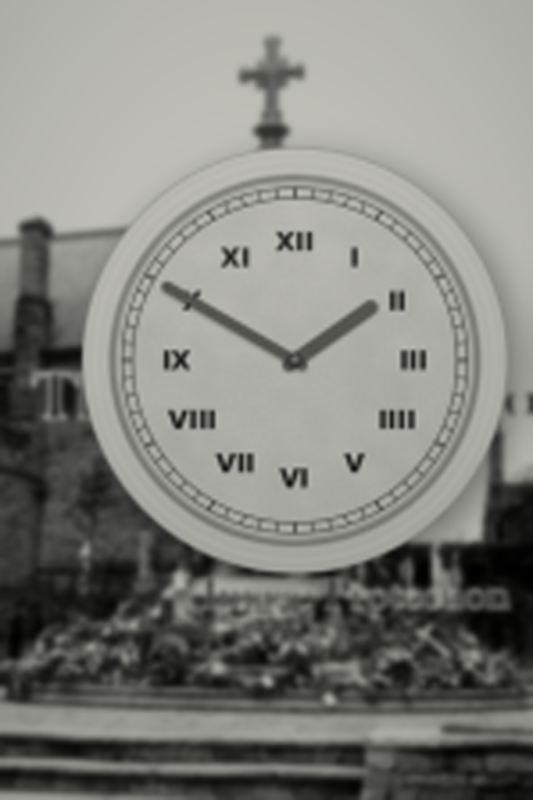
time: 1:50
